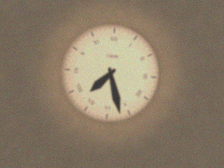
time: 7:27
